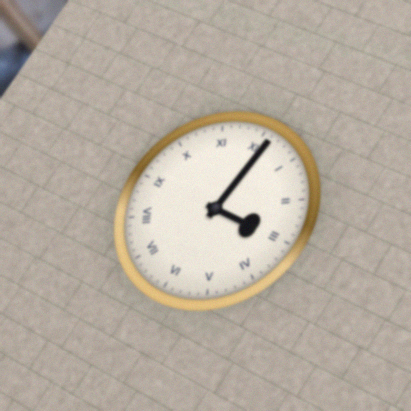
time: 3:01
